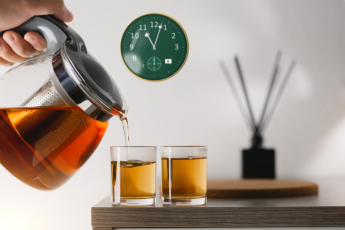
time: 11:03
